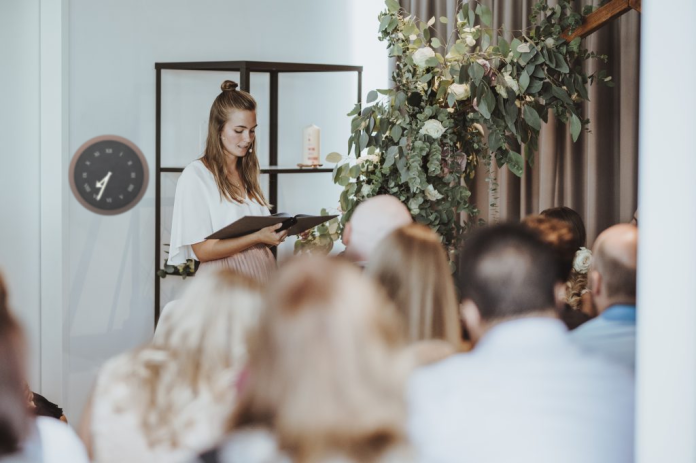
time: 7:34
